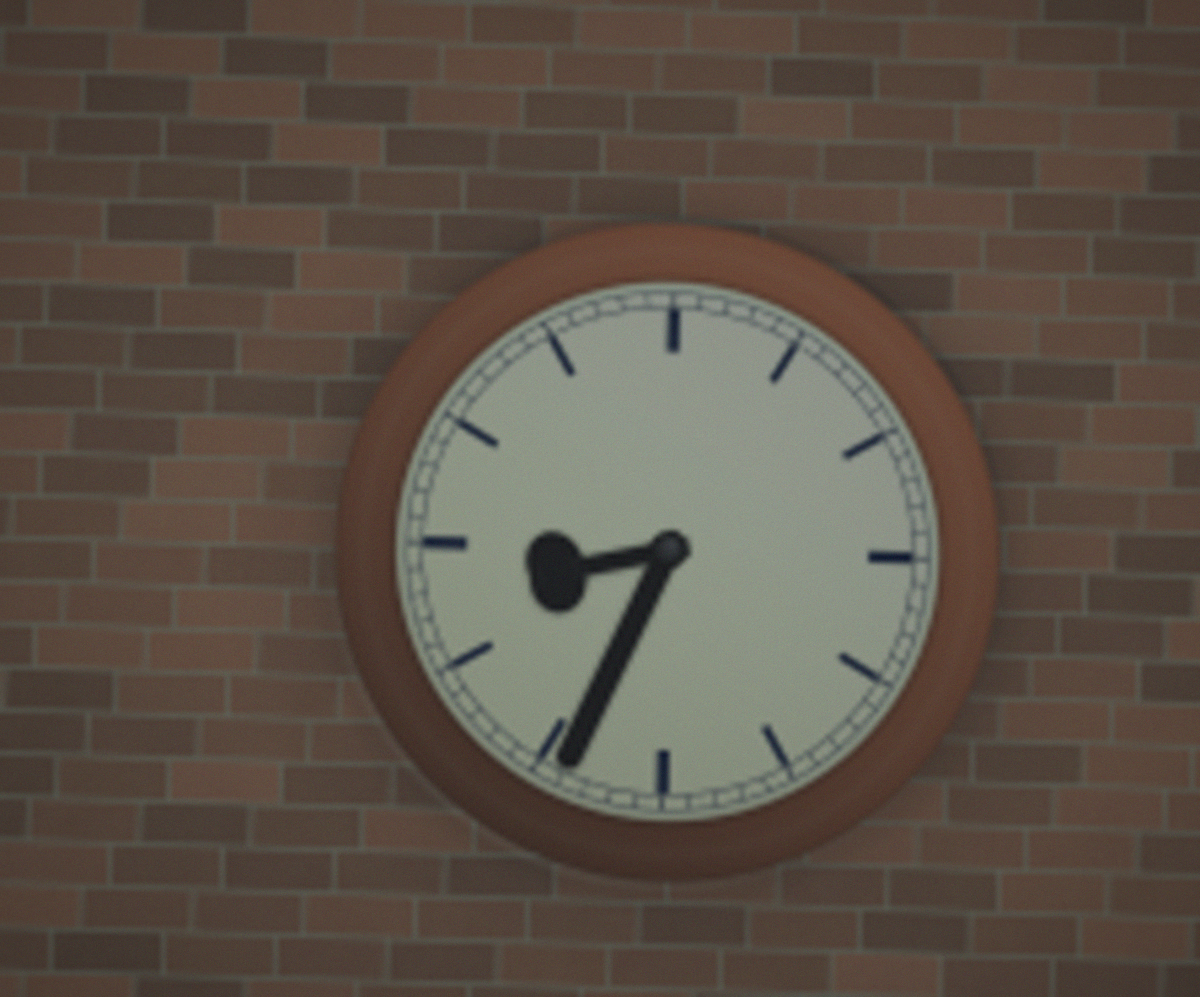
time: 8:34
